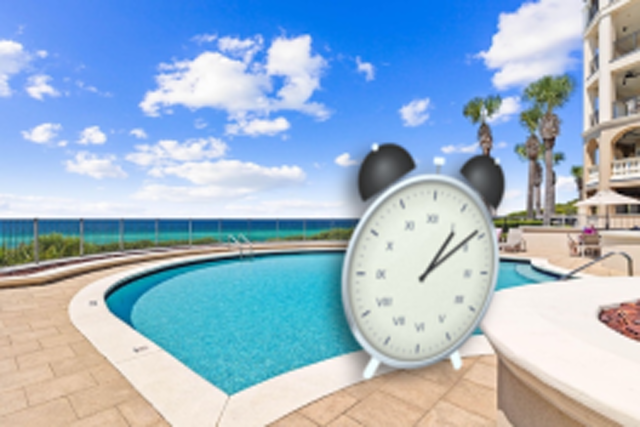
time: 1:09
